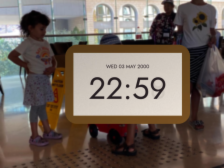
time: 22:59
